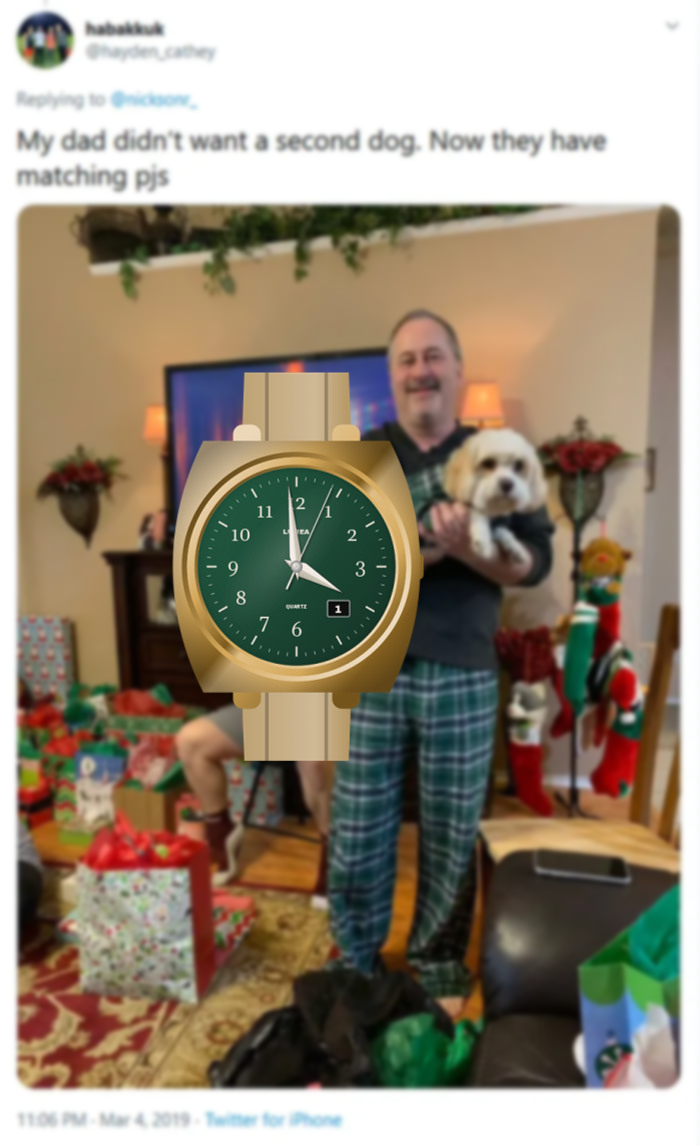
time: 3:59:04
